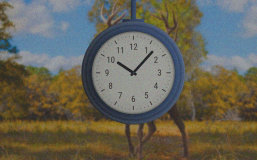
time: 10:07
